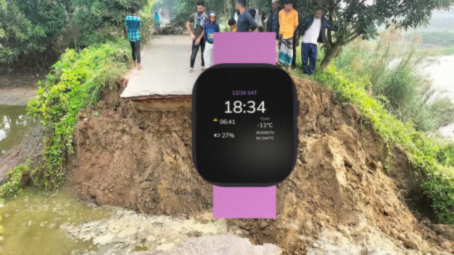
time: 18:34
